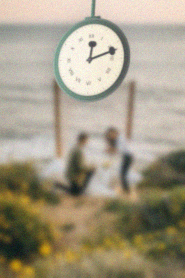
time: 12:12
